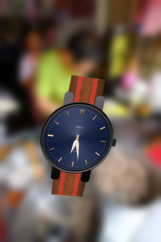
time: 6:28
